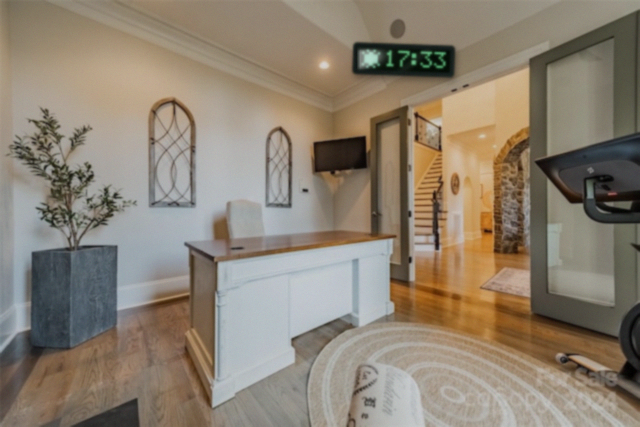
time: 17:33
